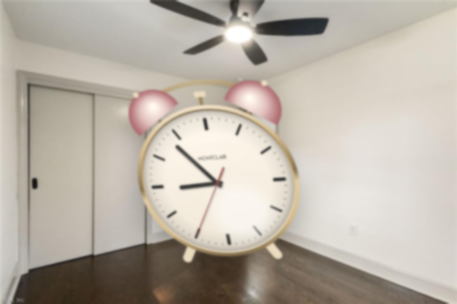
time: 8:53:35
